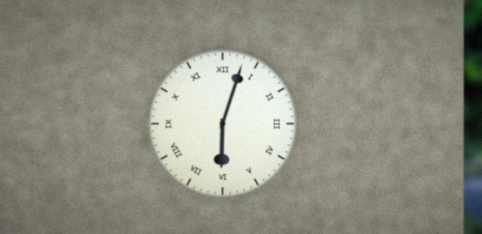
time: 6:03
